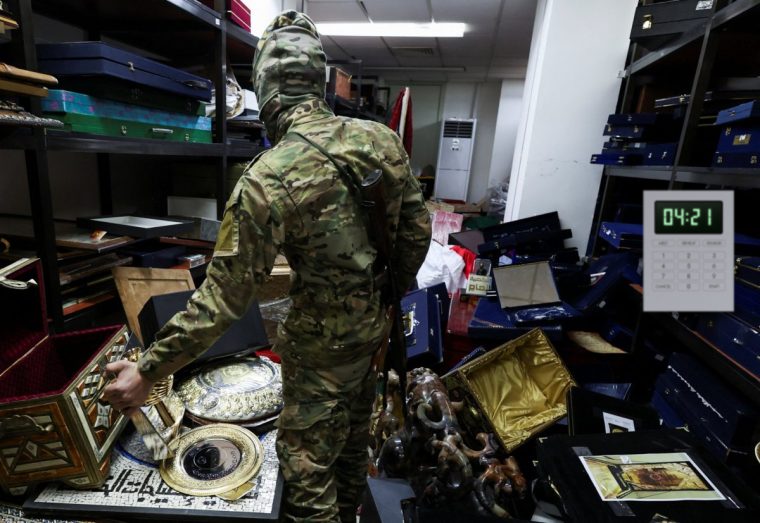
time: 4:21
